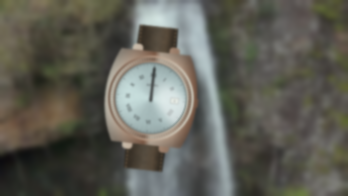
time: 12:00
